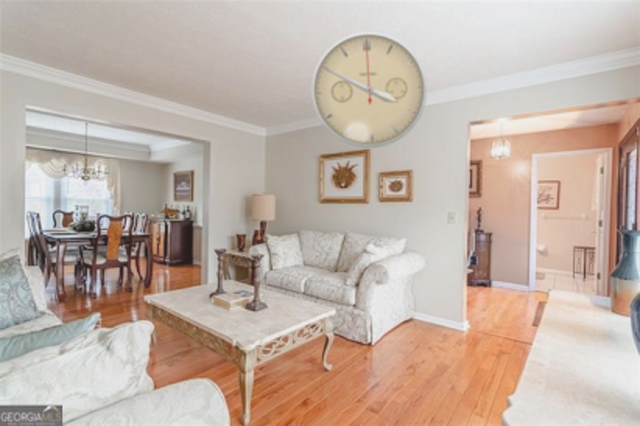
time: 3:50
